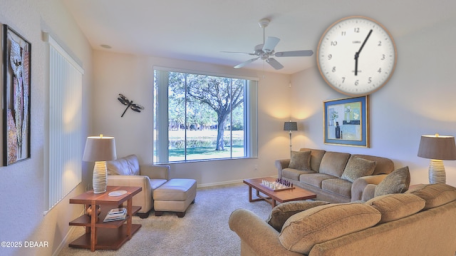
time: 6:05
